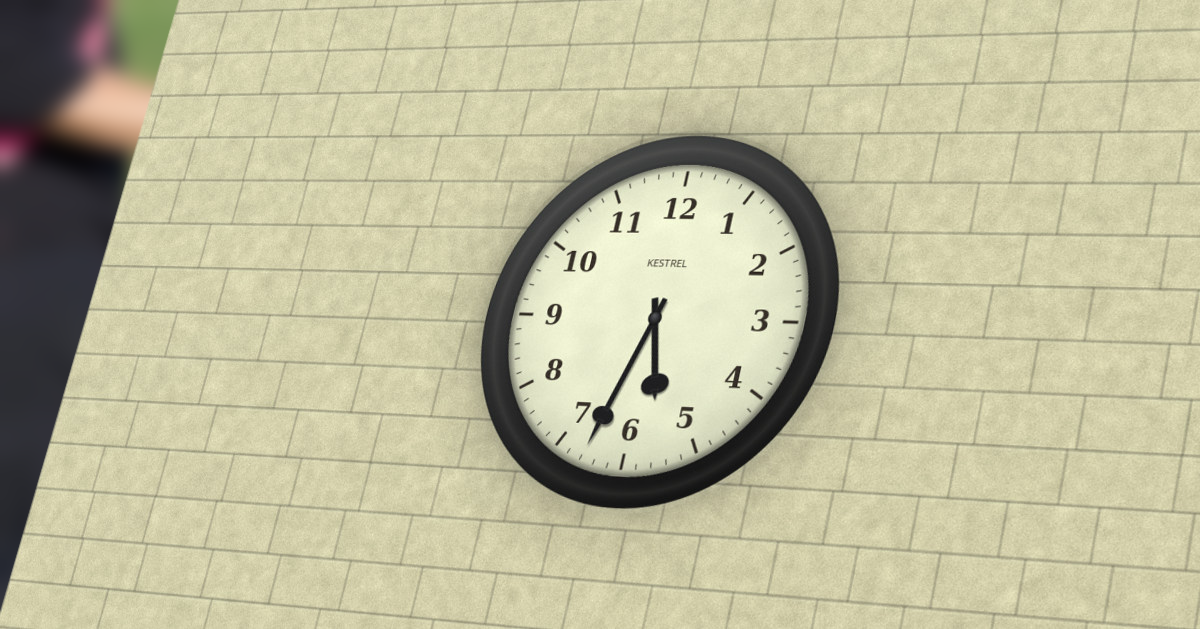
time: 5:33
